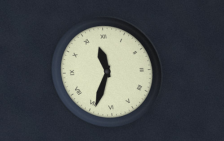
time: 11:34
